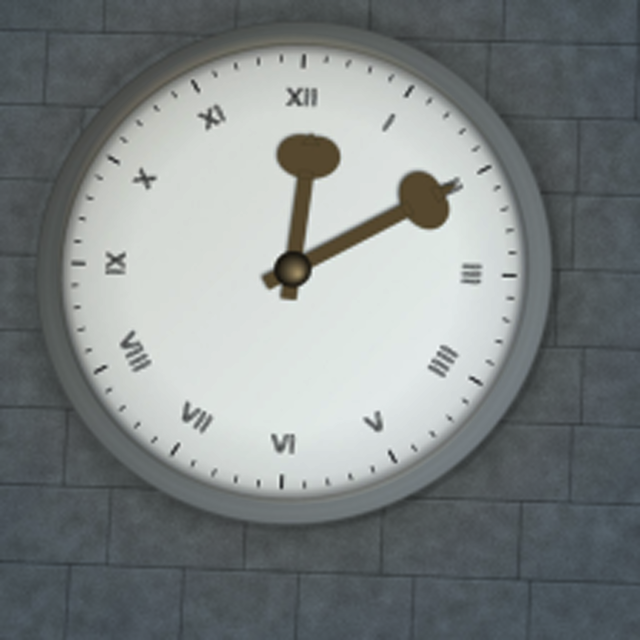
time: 12:10
